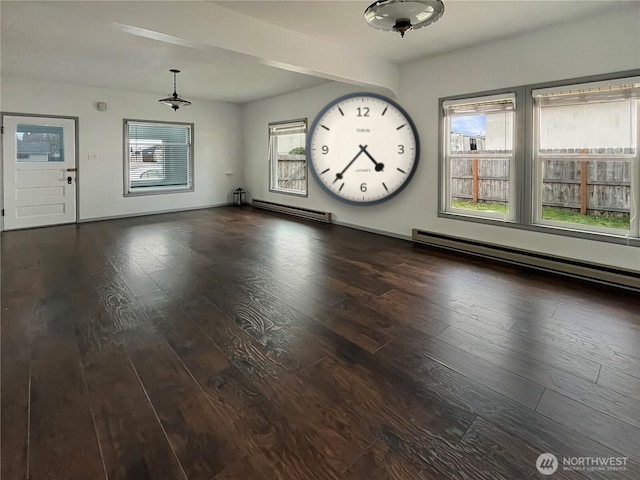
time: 4:37
